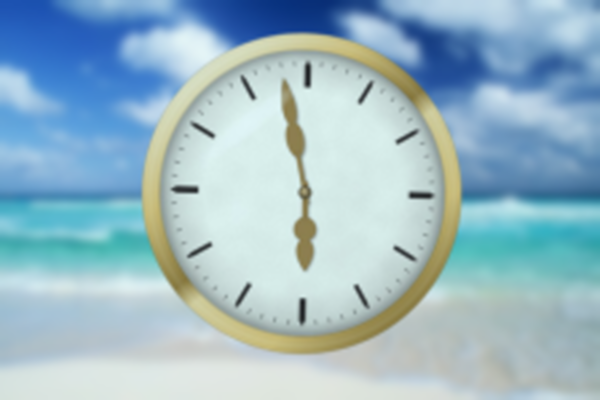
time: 5:58
